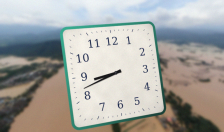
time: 8:42
